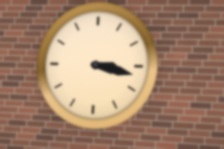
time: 3:17
